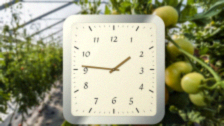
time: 1:46
